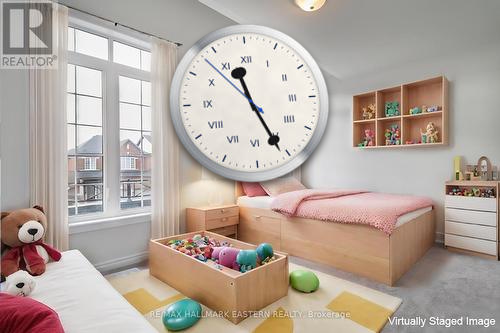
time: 11:25:53
